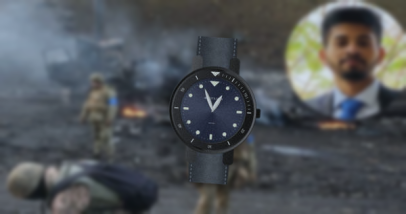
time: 12:56
